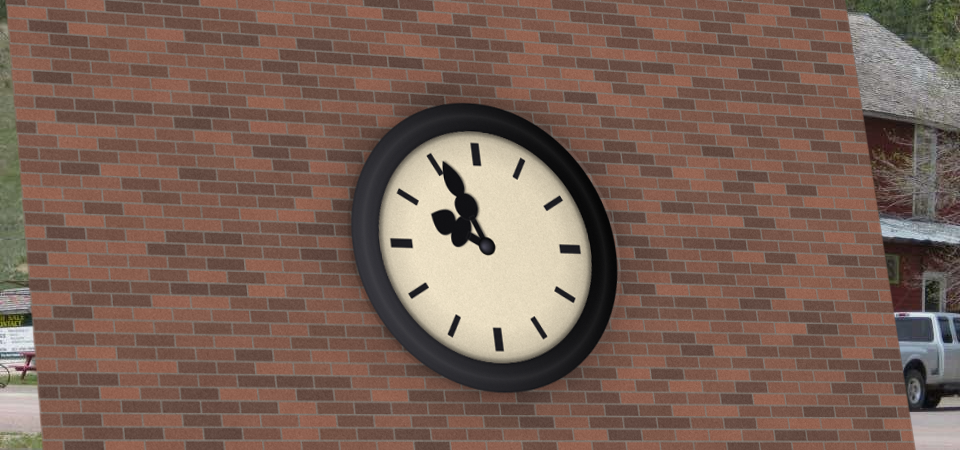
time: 9:56
